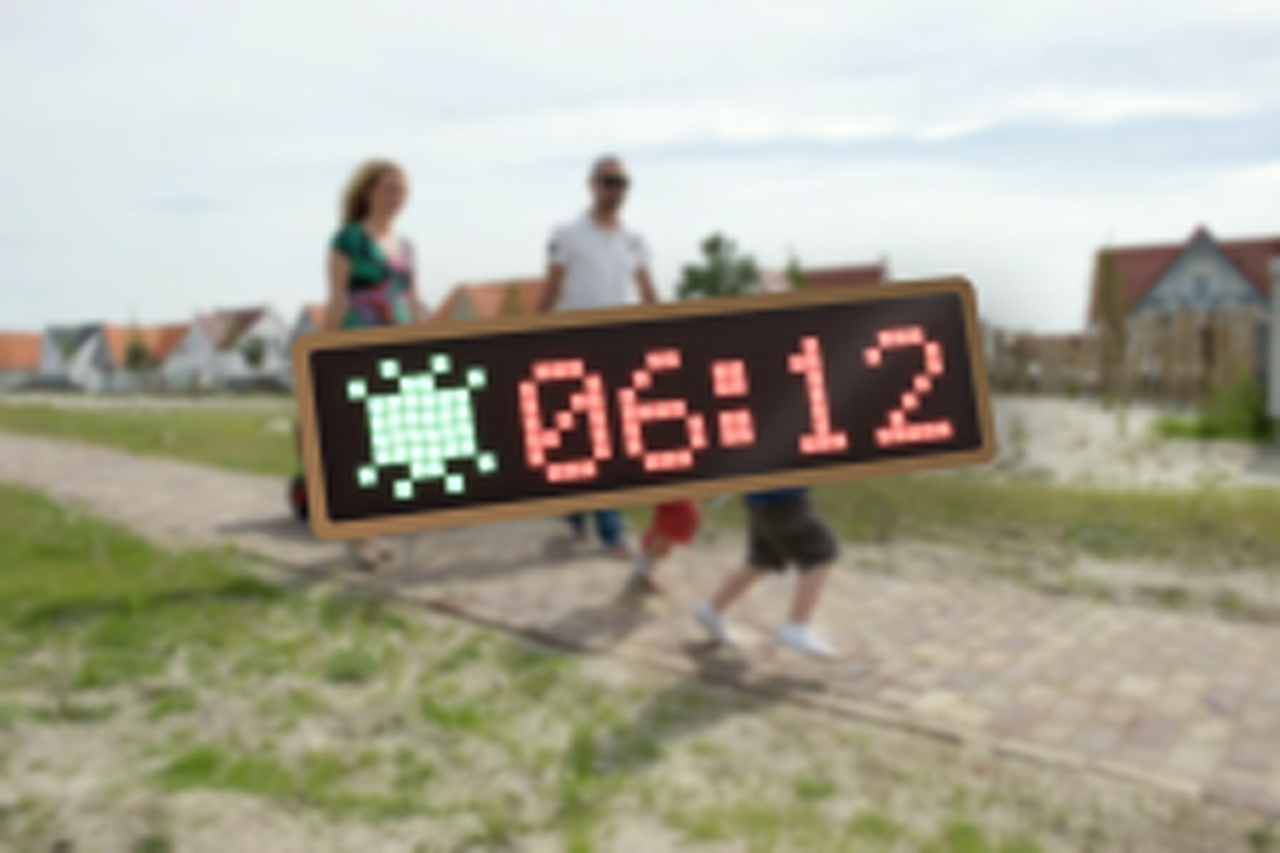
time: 6:12
